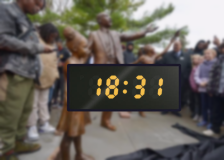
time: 18:31
